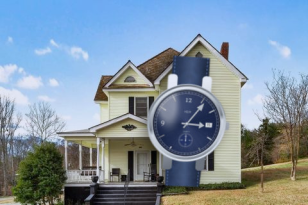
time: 3:06
